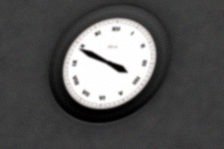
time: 3:49
